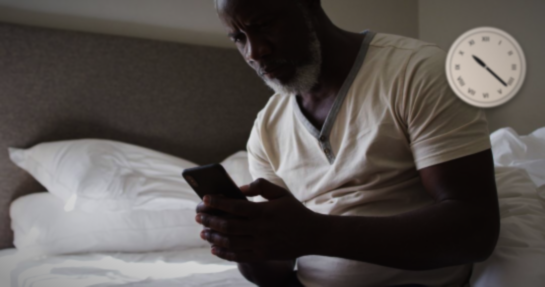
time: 10:22
